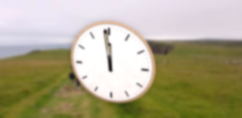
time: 11:59
